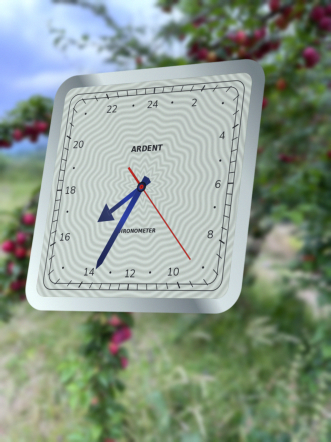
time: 15:34:23
